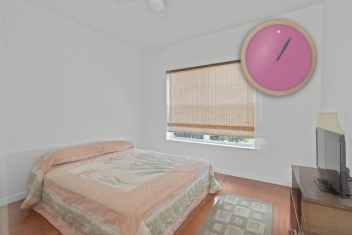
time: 1:05
